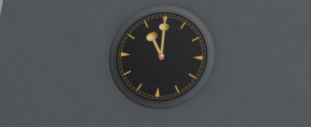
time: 11:00
